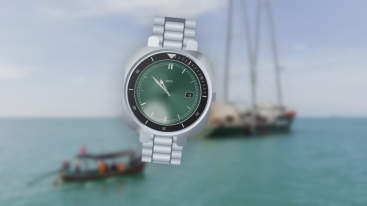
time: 10:52
